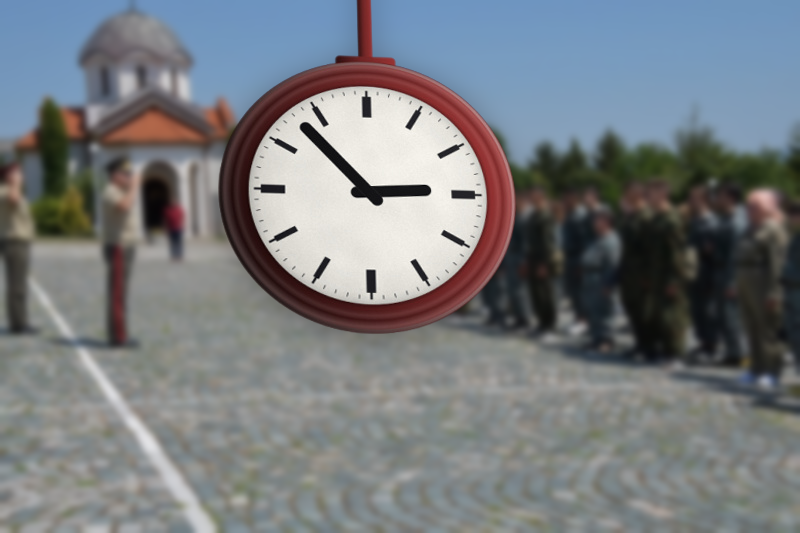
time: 2:53
